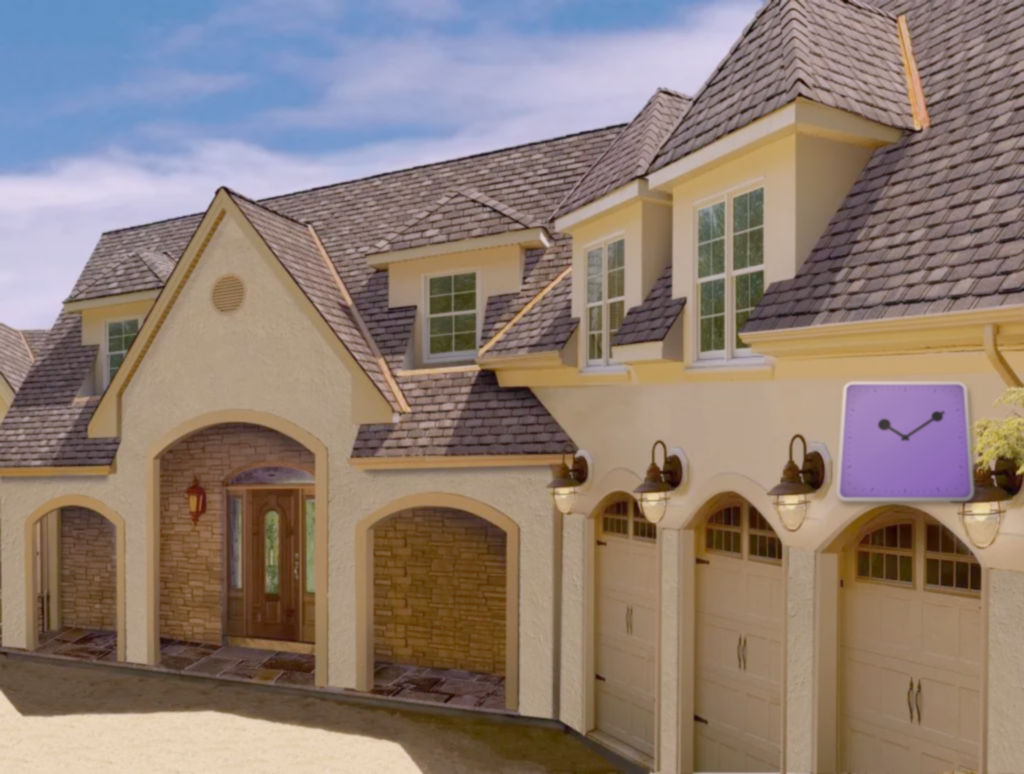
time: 10:09
